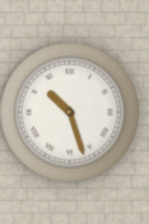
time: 10:27
